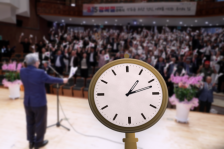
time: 1:12
